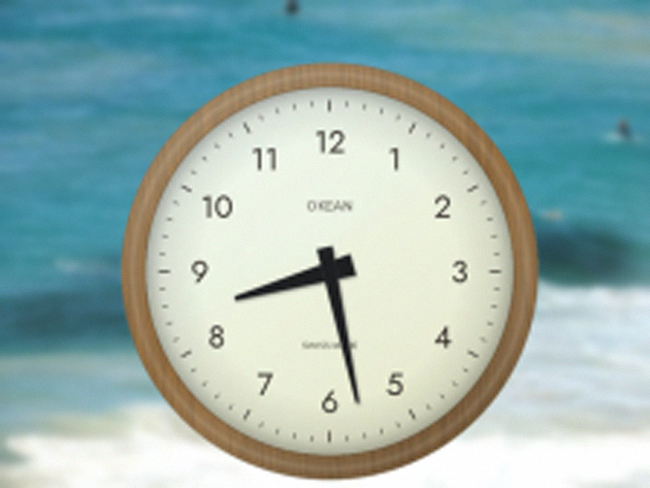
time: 8:28
